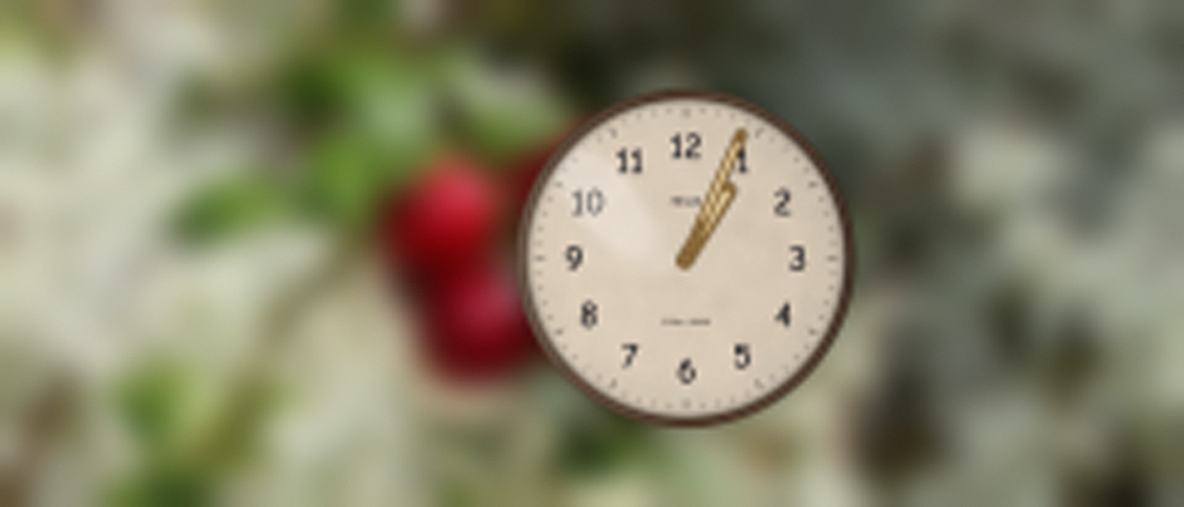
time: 1:04
